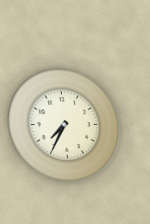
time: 7:35
